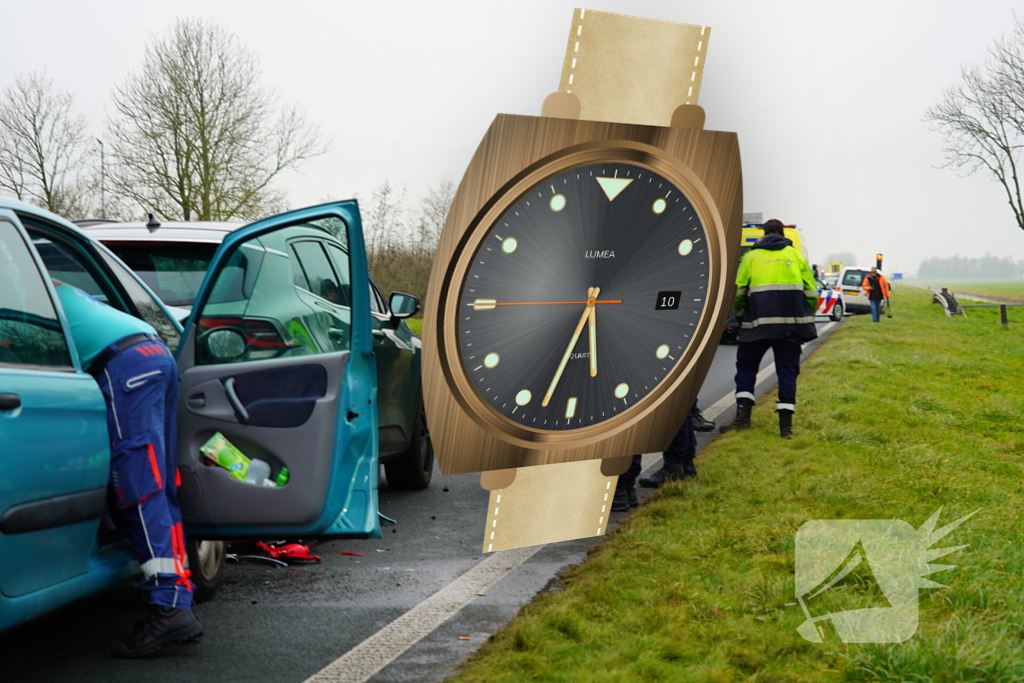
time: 5:32:45
